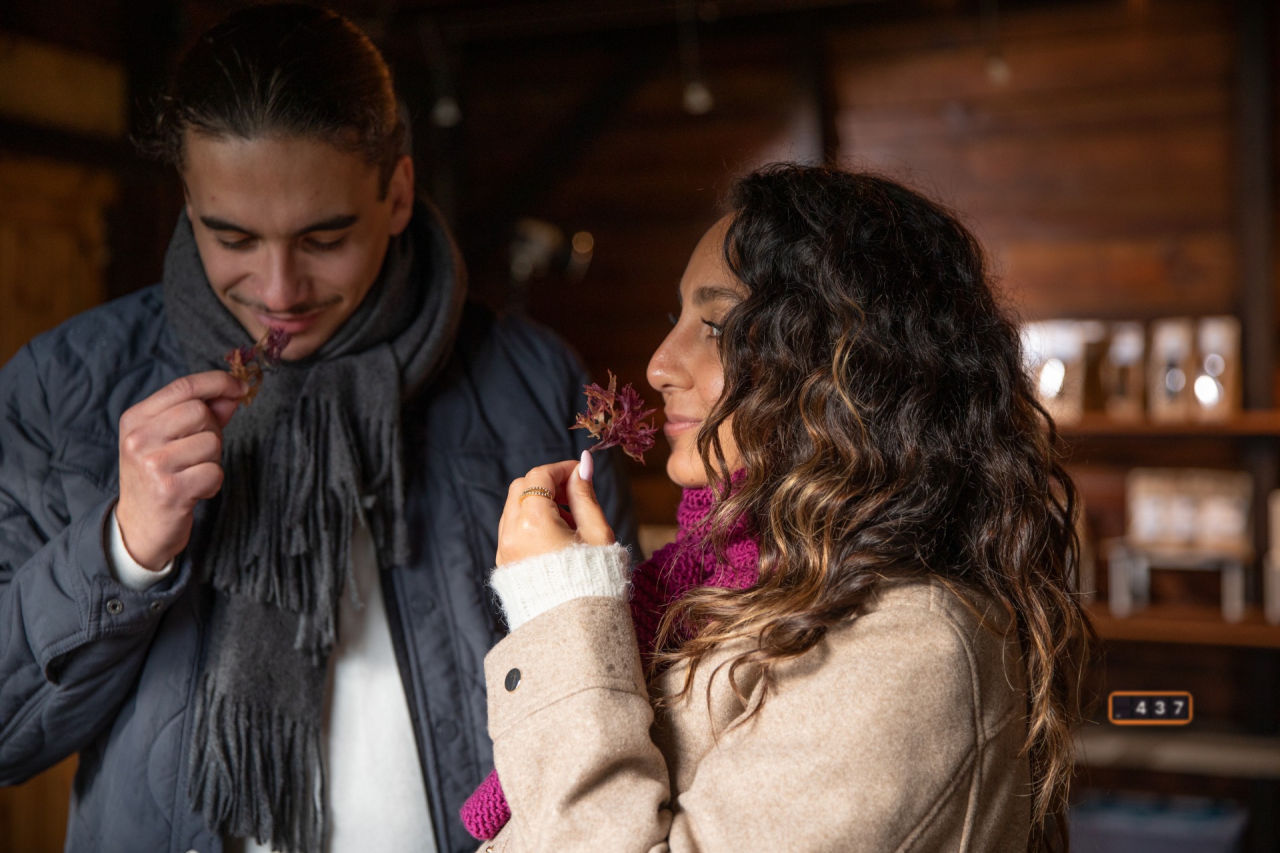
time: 4:37
